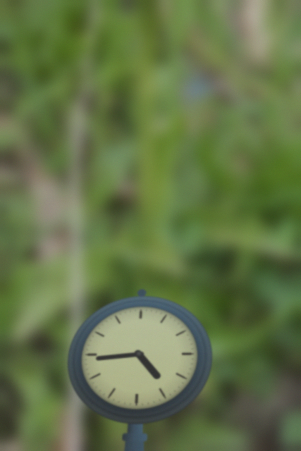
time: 4:44
